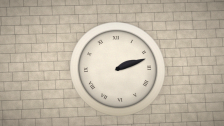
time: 2:12
